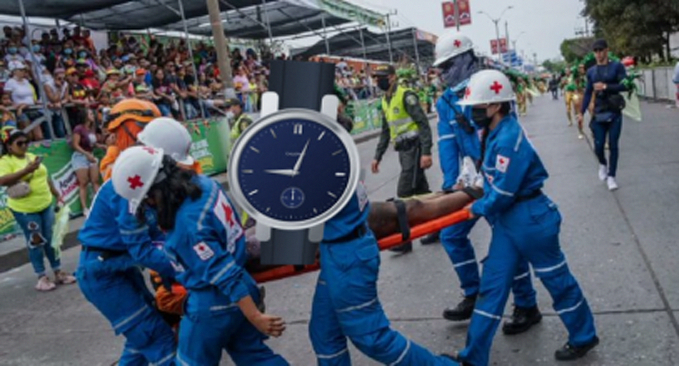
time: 9:03
